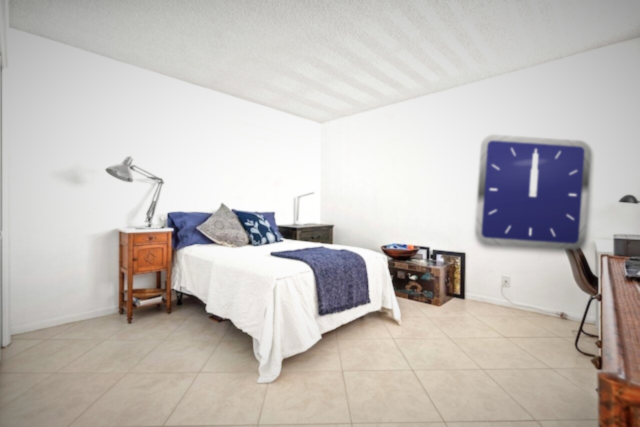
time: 12:00
